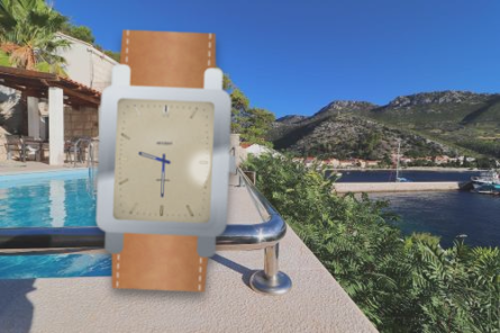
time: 9:30
